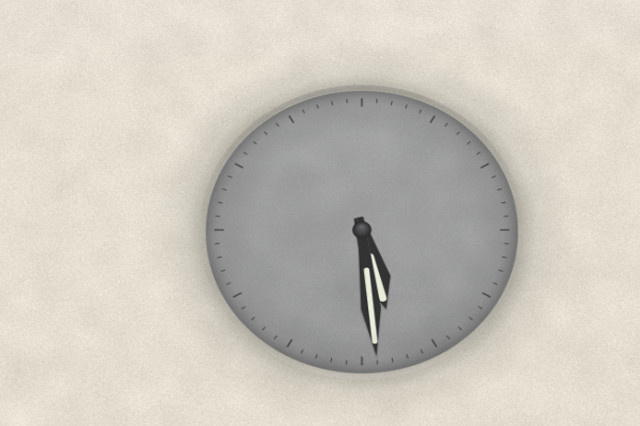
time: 5:29
